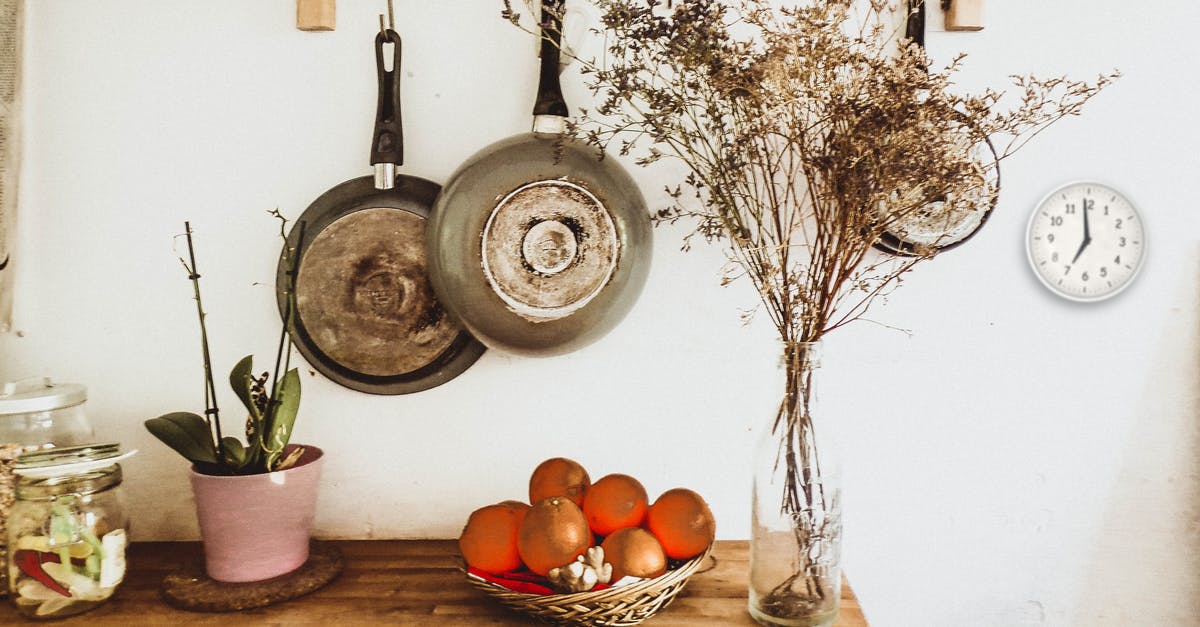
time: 6:59
